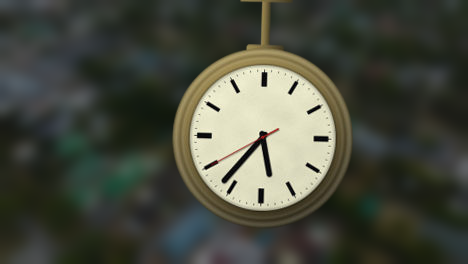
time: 5:36:40
